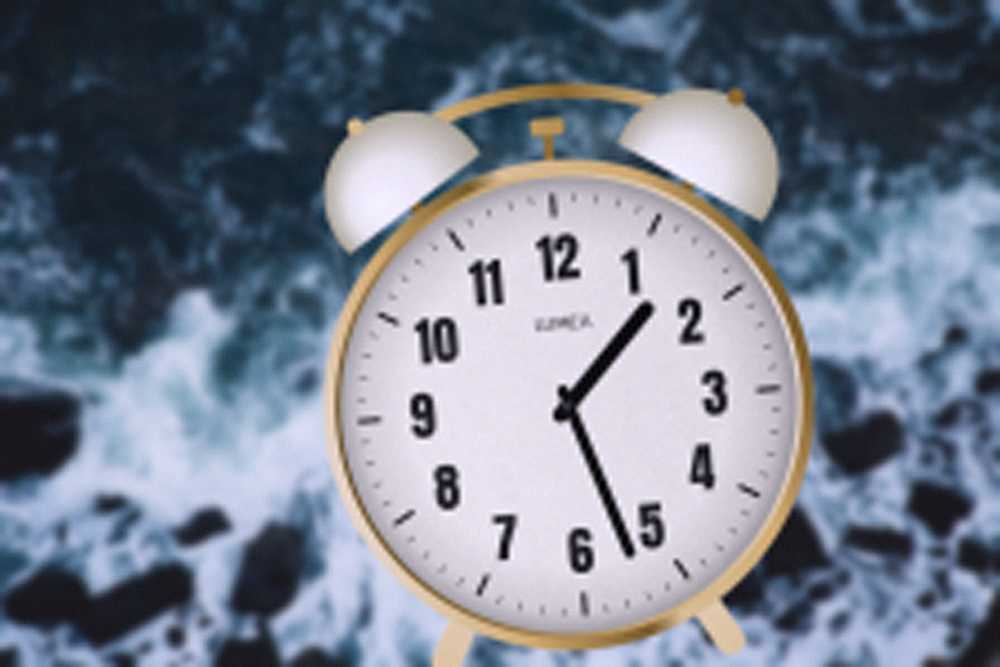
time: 1:27
